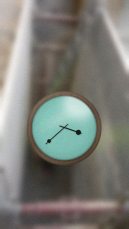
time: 3:38
